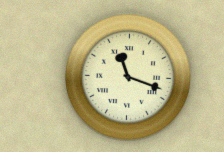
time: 11:18
